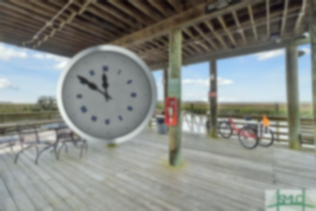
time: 11:51
